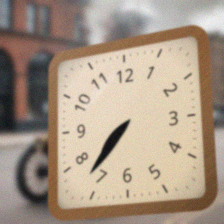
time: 7:37
